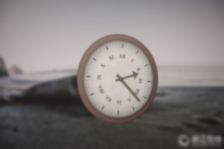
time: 2:22
